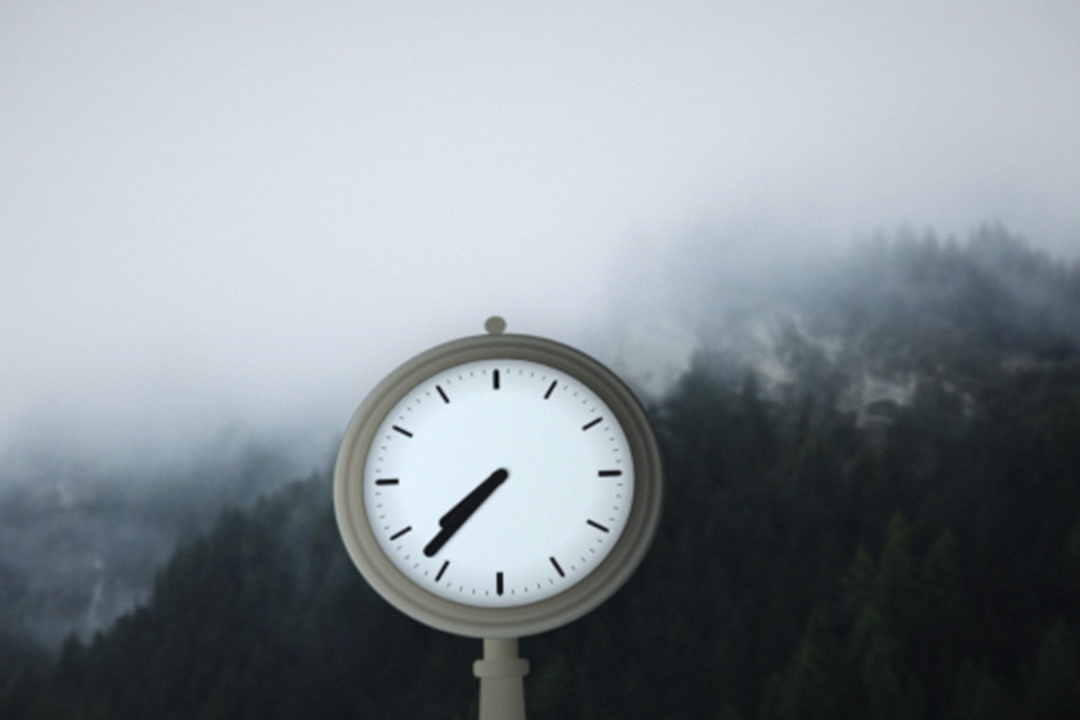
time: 7:37
